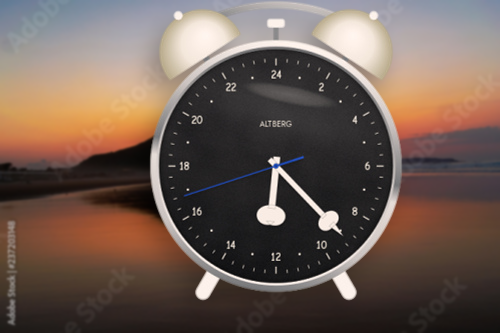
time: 12:22:42
